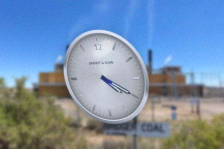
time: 4:20
